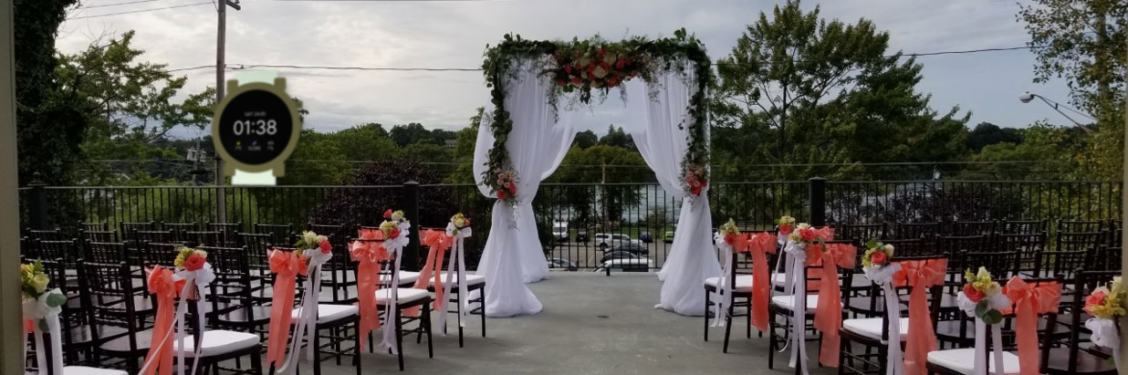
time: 1:38
